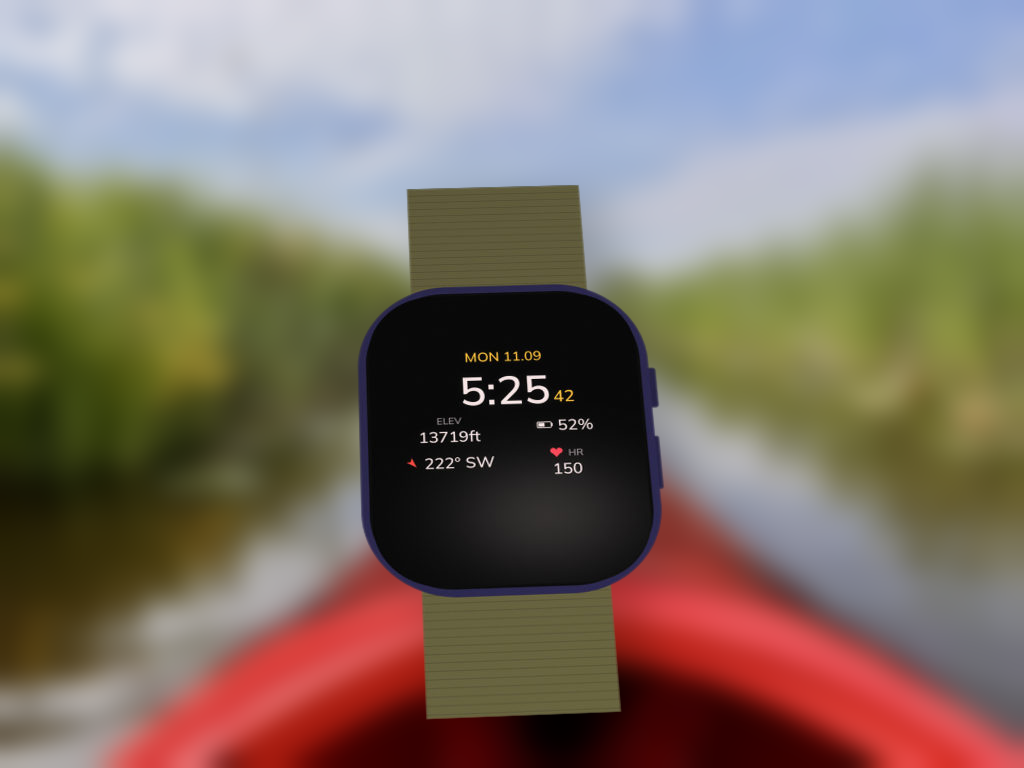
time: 5:25:42
